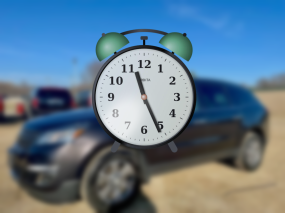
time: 11:26
